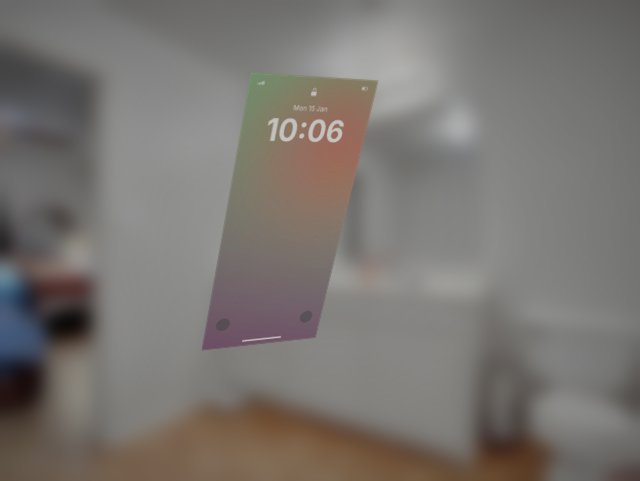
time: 10:06
